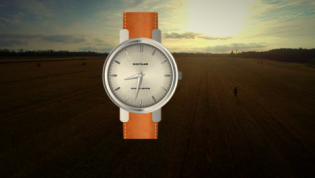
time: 8:32
